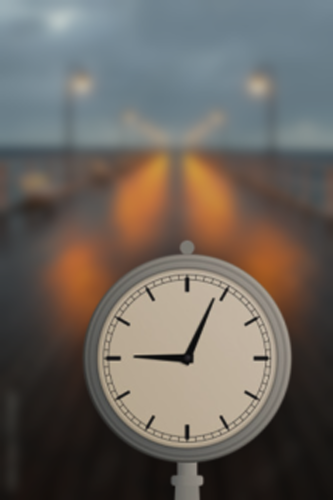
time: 9:04
